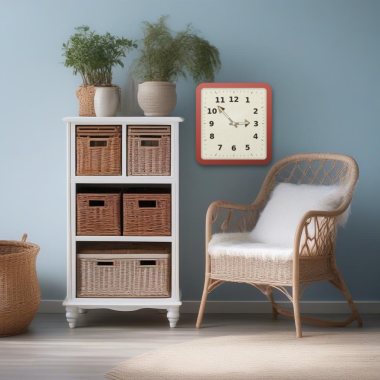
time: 2:53
